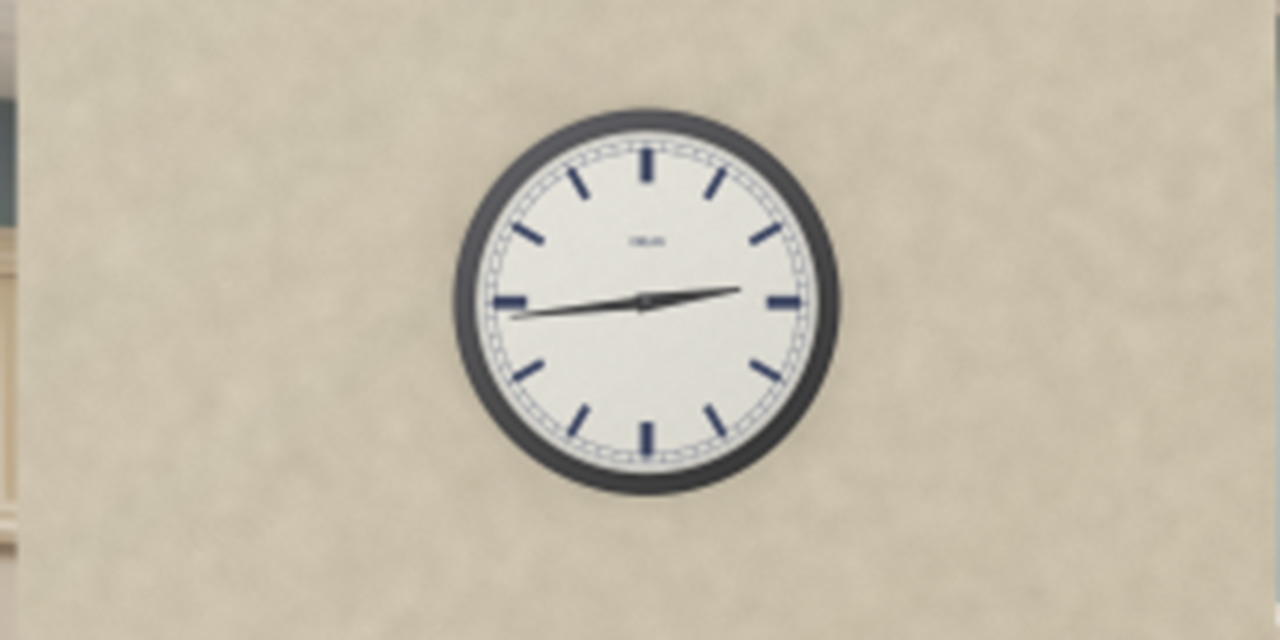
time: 2:44
